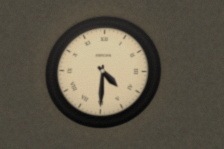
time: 4:30
